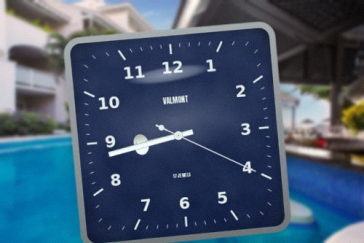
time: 8:43:20
